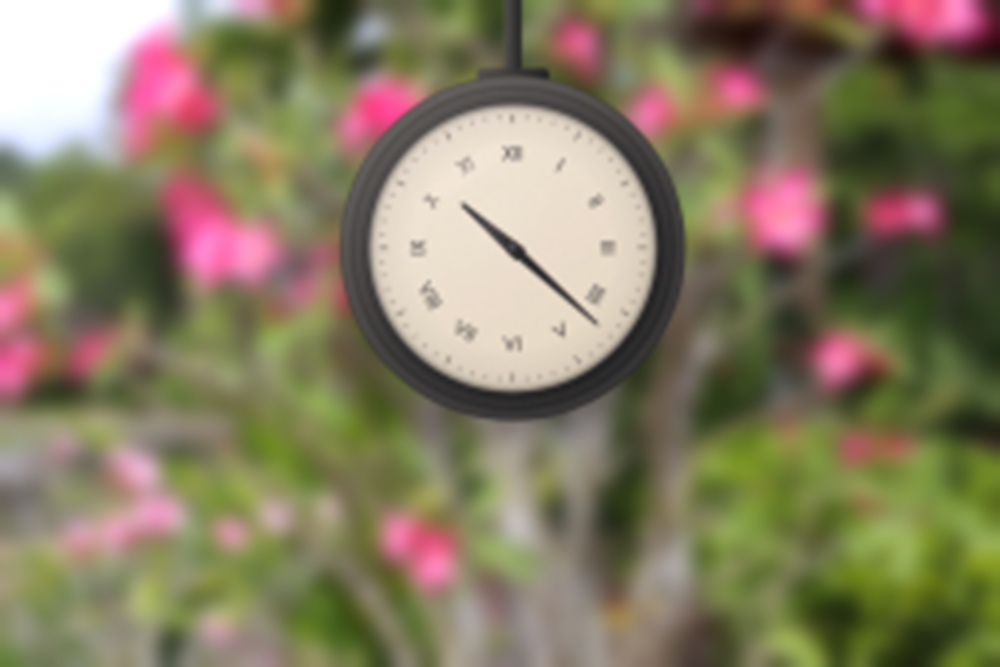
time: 10:22
